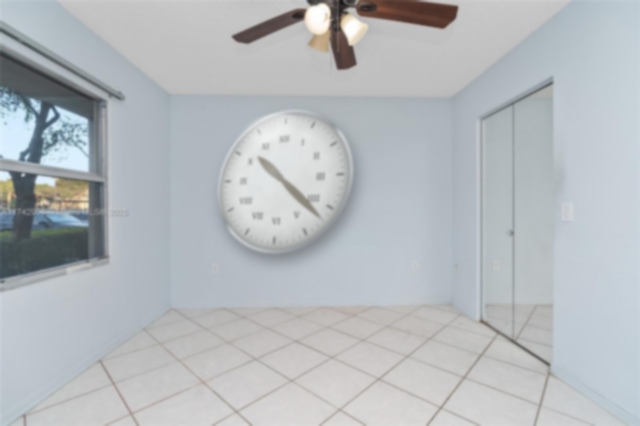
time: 10:22
